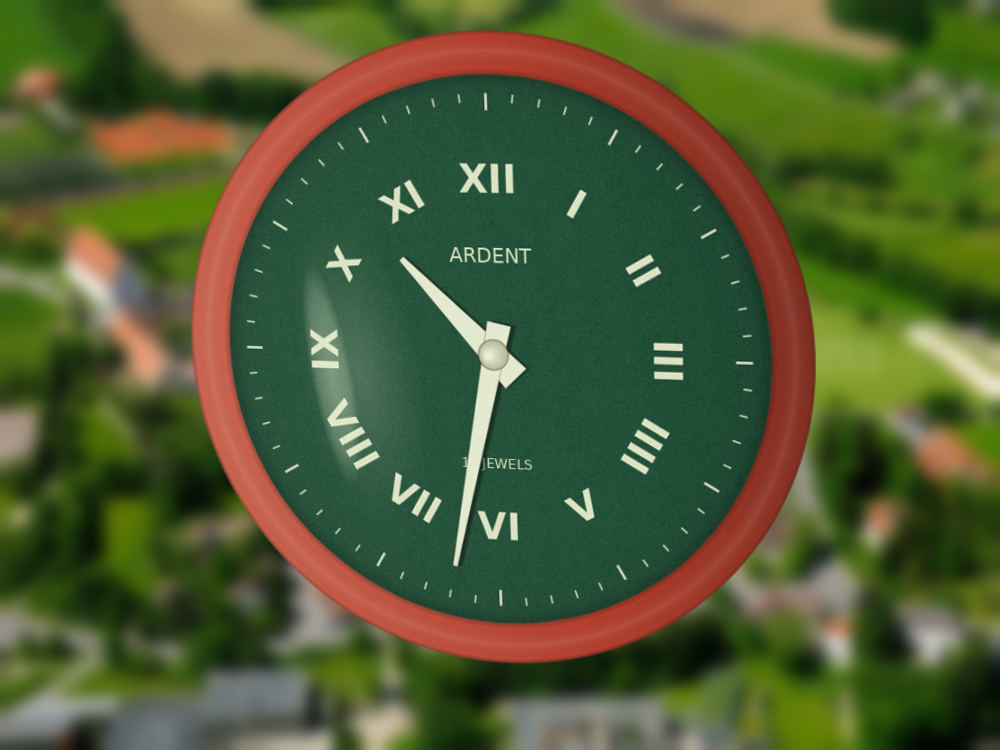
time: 10:32
